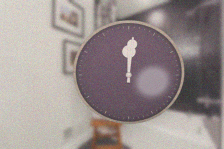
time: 12:01
